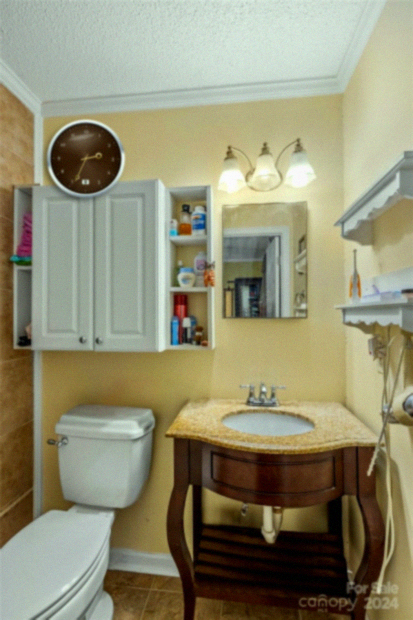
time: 2:34
